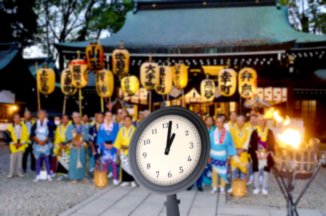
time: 1:02
